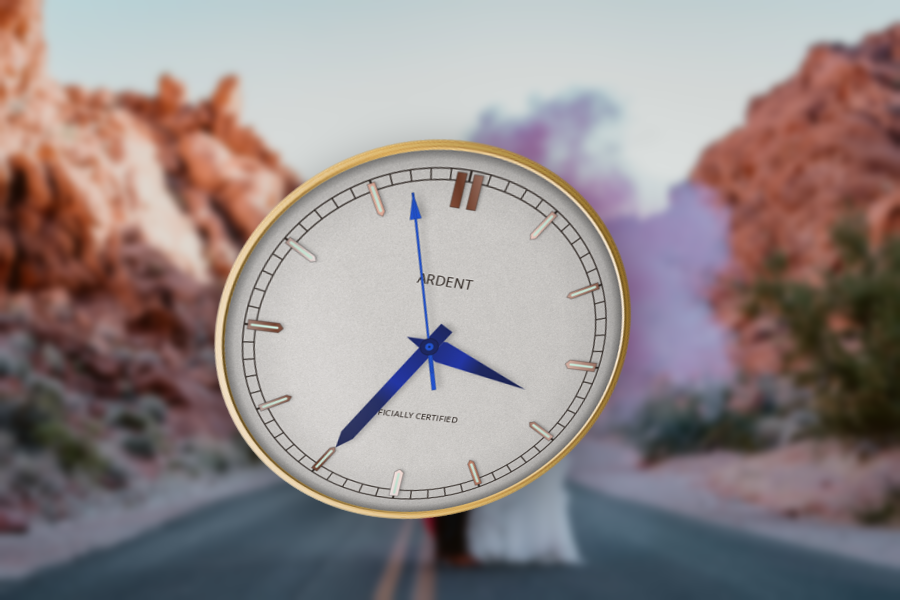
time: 3:34:57
